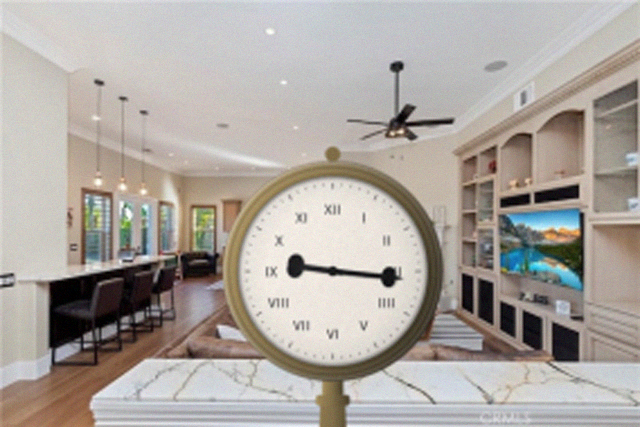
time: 9:16
